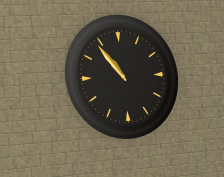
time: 10:54
